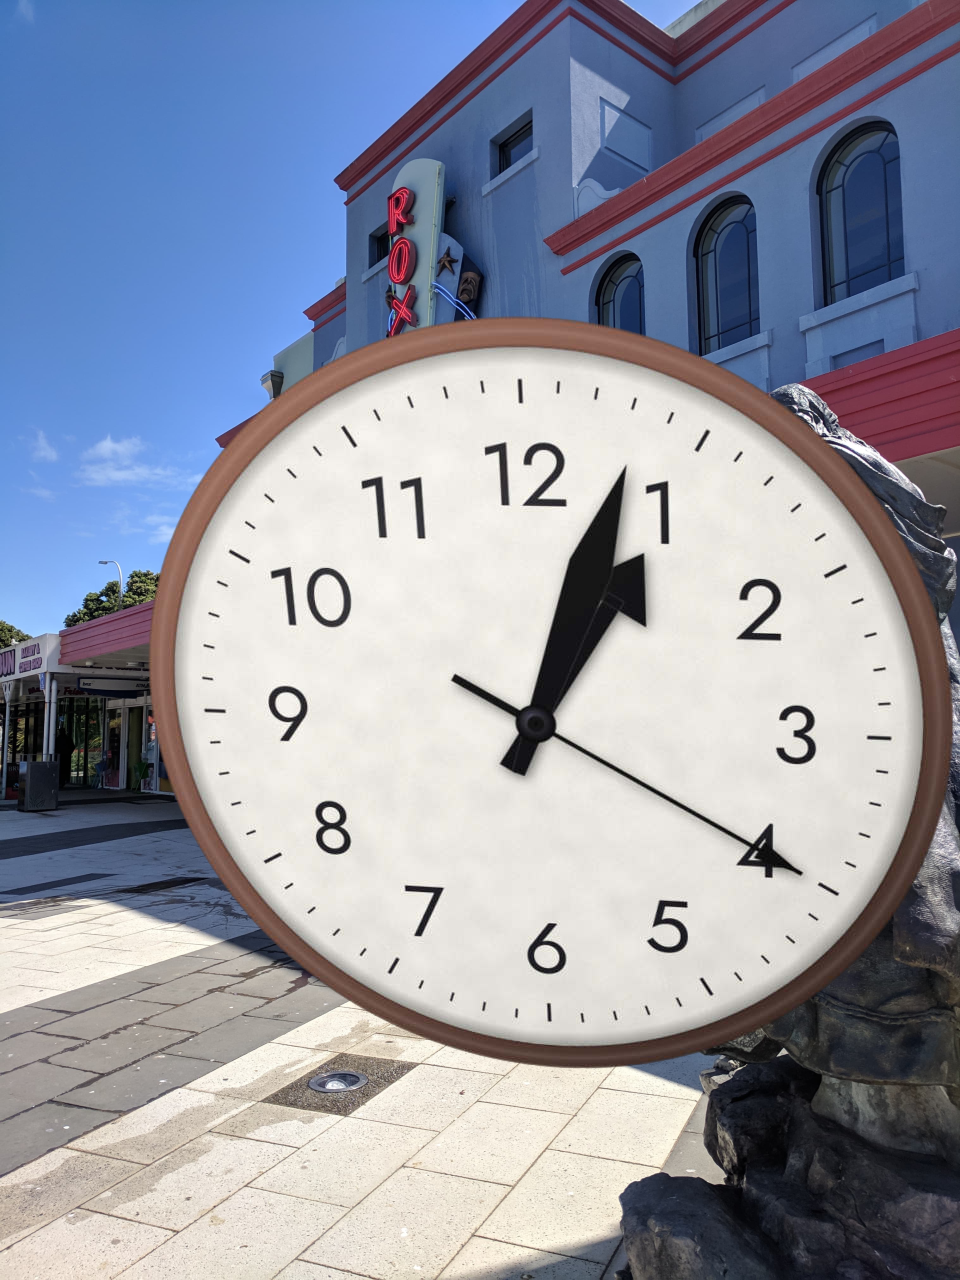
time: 1:03:20
